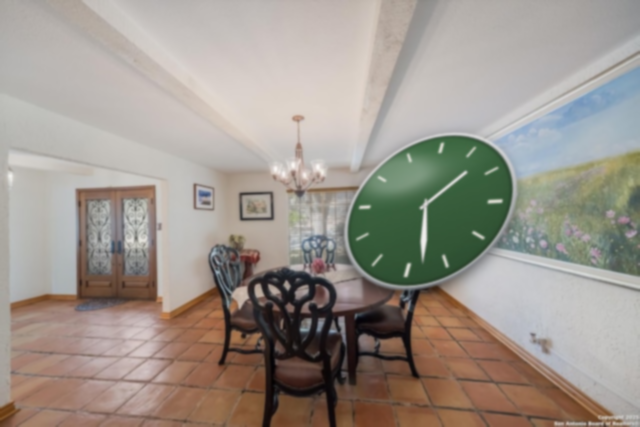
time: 1:28
